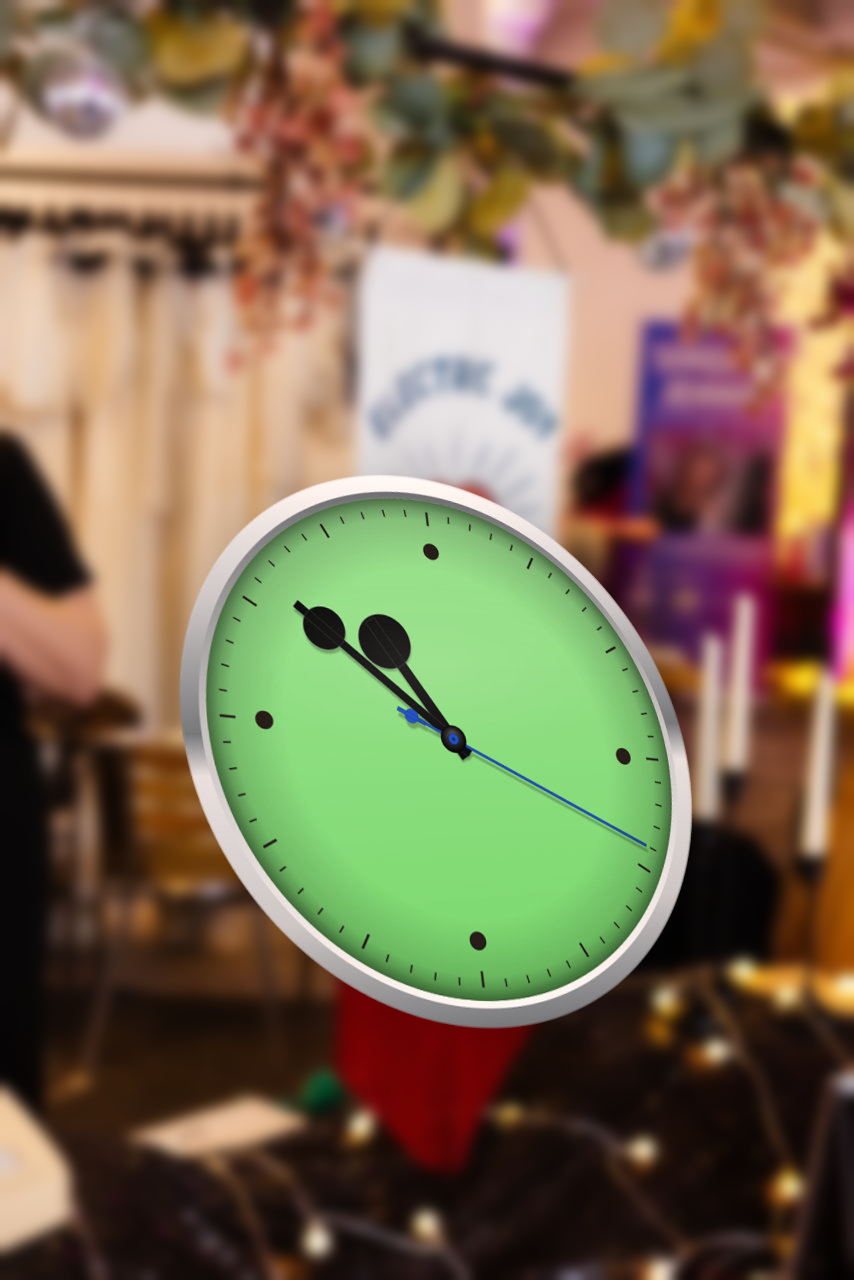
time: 10:51:19
